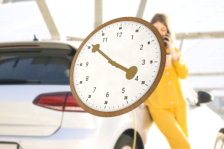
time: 3:51
